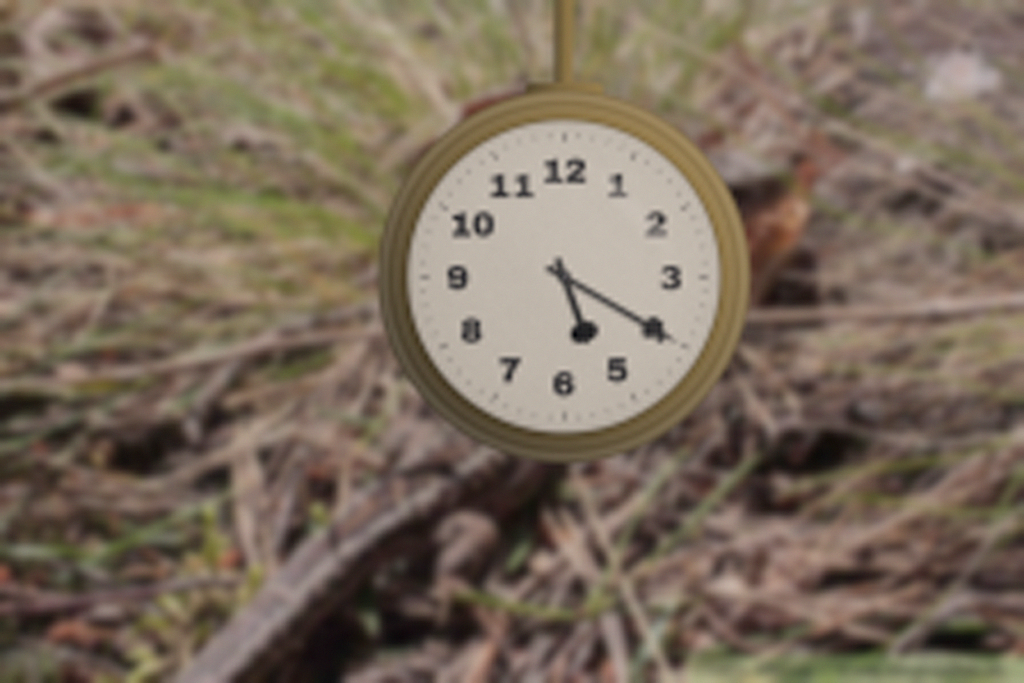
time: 5:20
